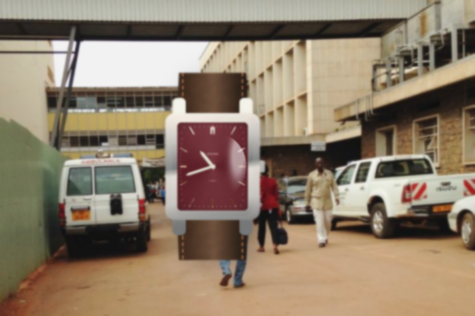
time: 10:42
